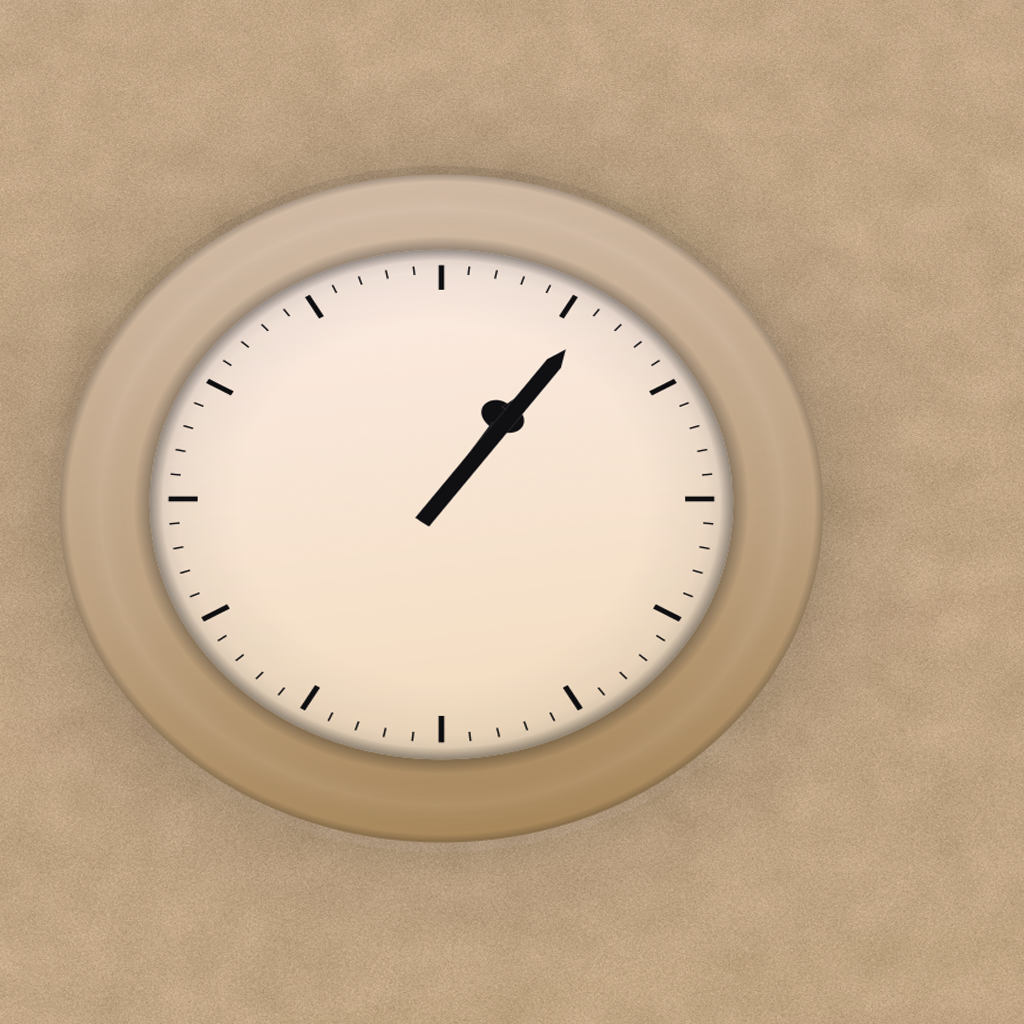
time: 1:06
